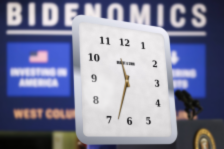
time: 11:33
